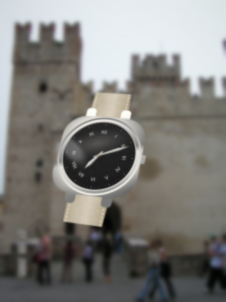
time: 7:11
